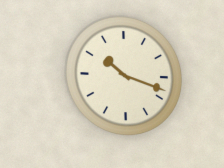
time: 10:18
